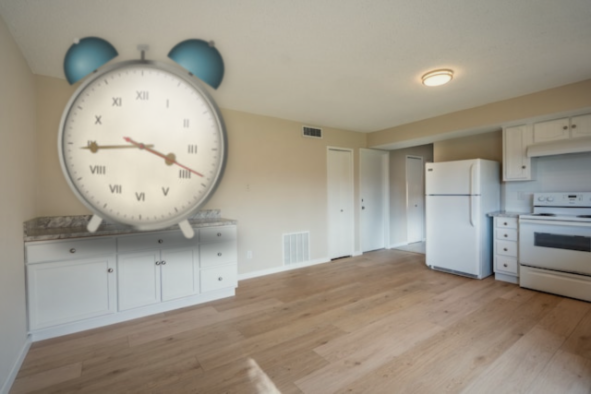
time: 3:44:19
